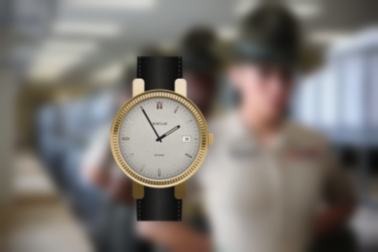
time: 1:55
